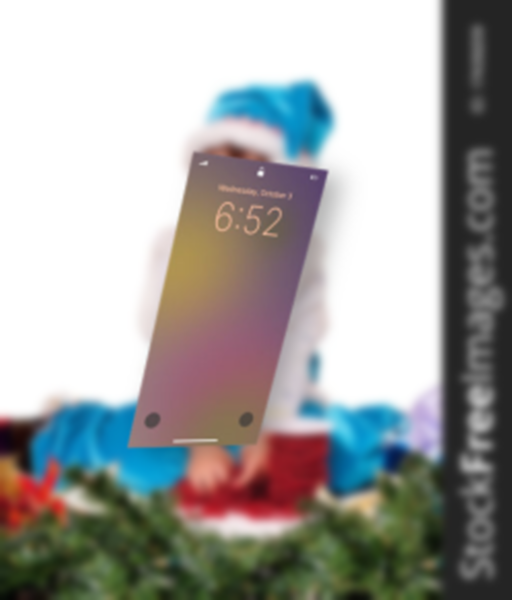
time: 6:52
